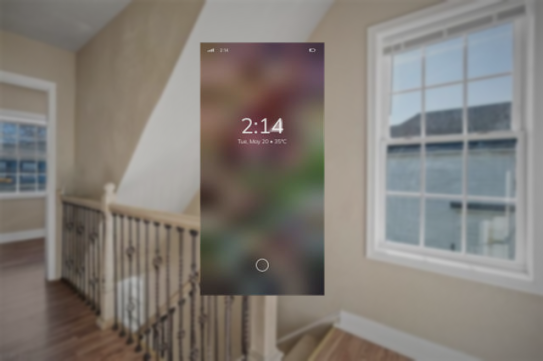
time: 2:14
